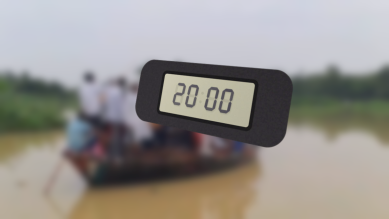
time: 20:00
